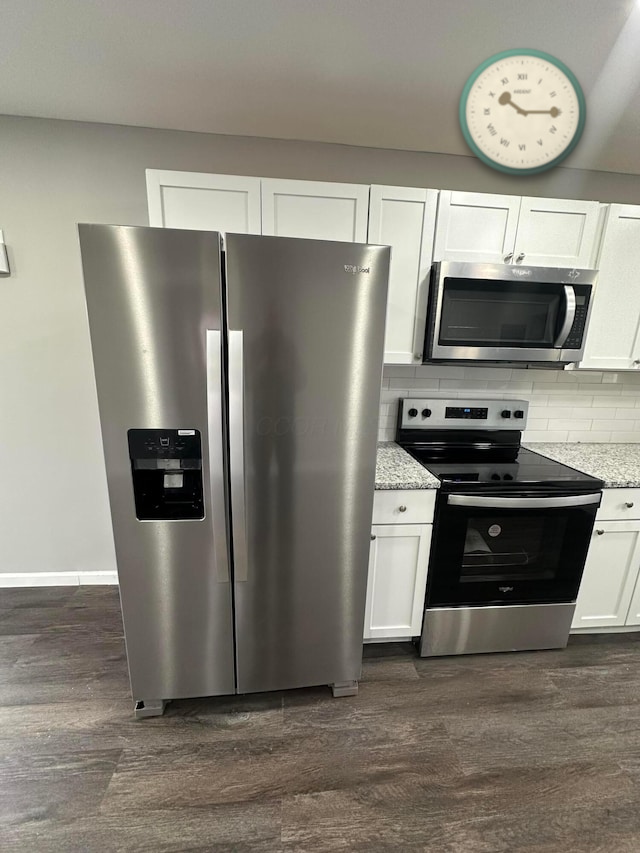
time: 10:15
